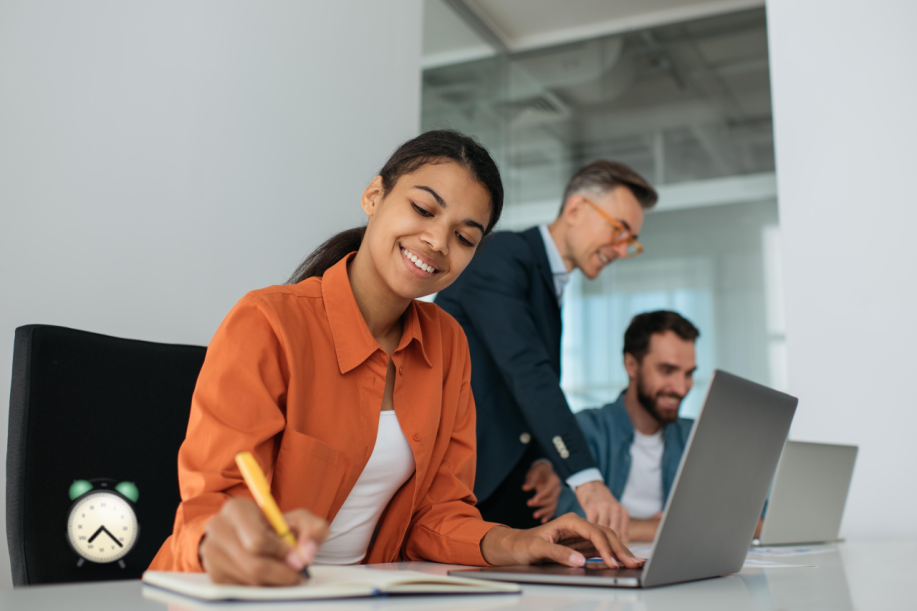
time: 7:22
